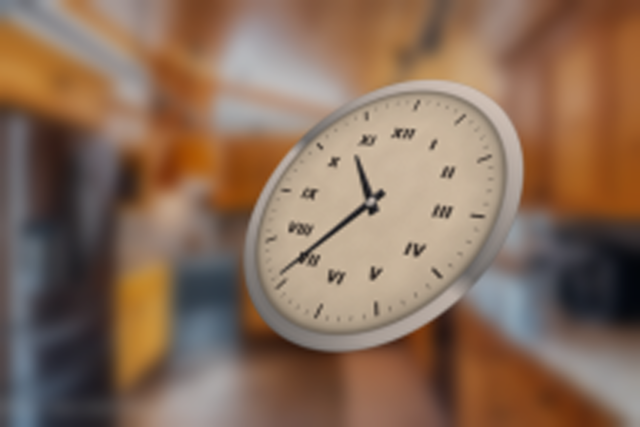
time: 10:36
